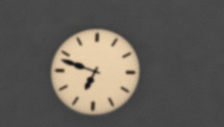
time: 6:48
